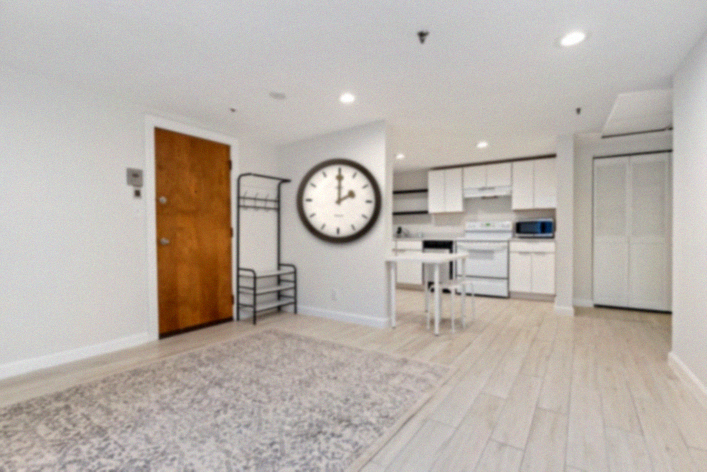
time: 2:00
